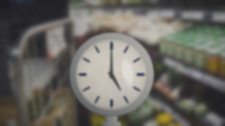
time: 5:00
